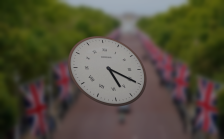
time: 5:20
